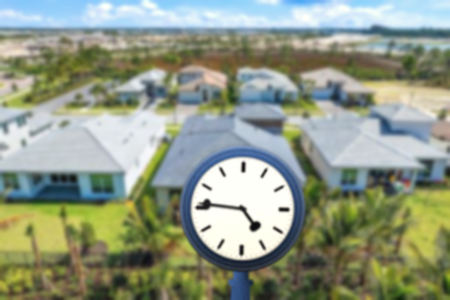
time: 4:46
